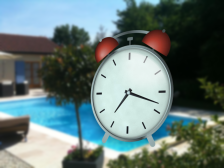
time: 7:18
